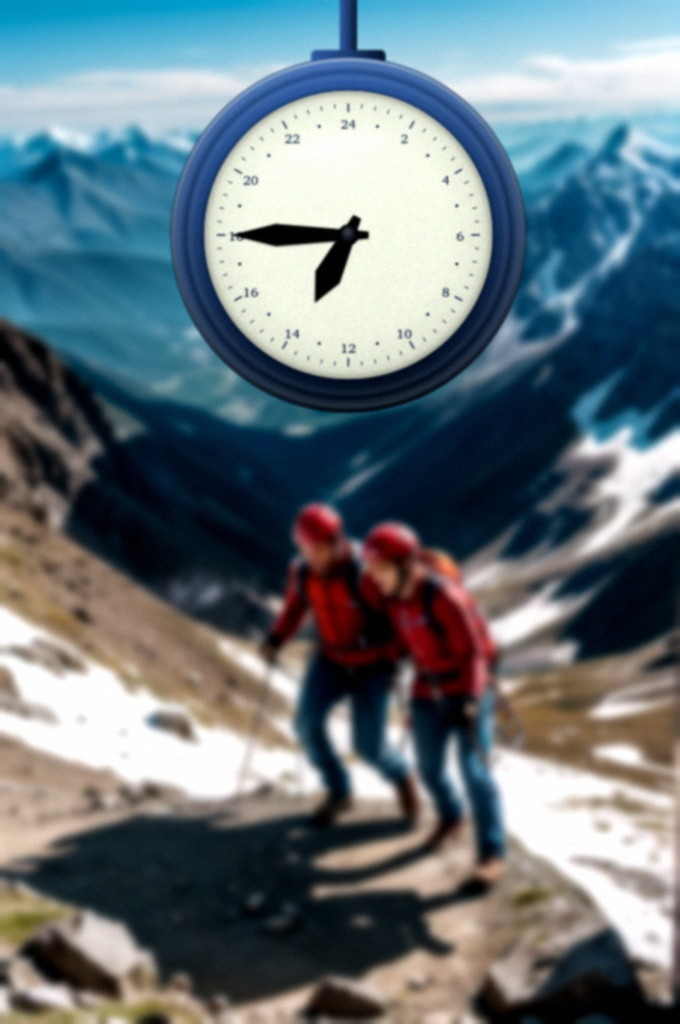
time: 13:45
